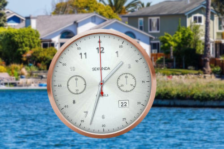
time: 1:33
